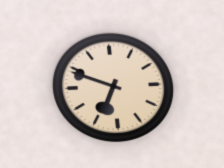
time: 6:49
